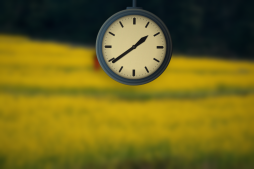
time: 1:39
